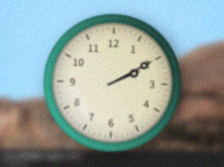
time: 2:10
